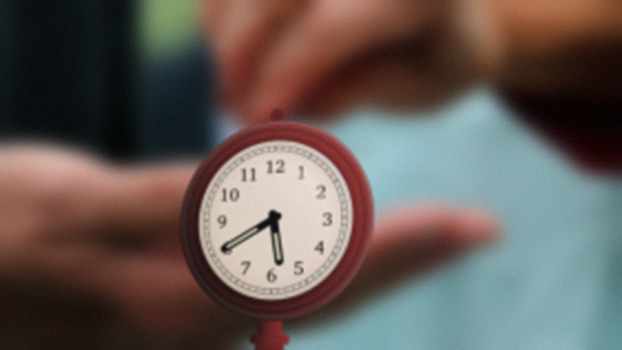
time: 5:40
